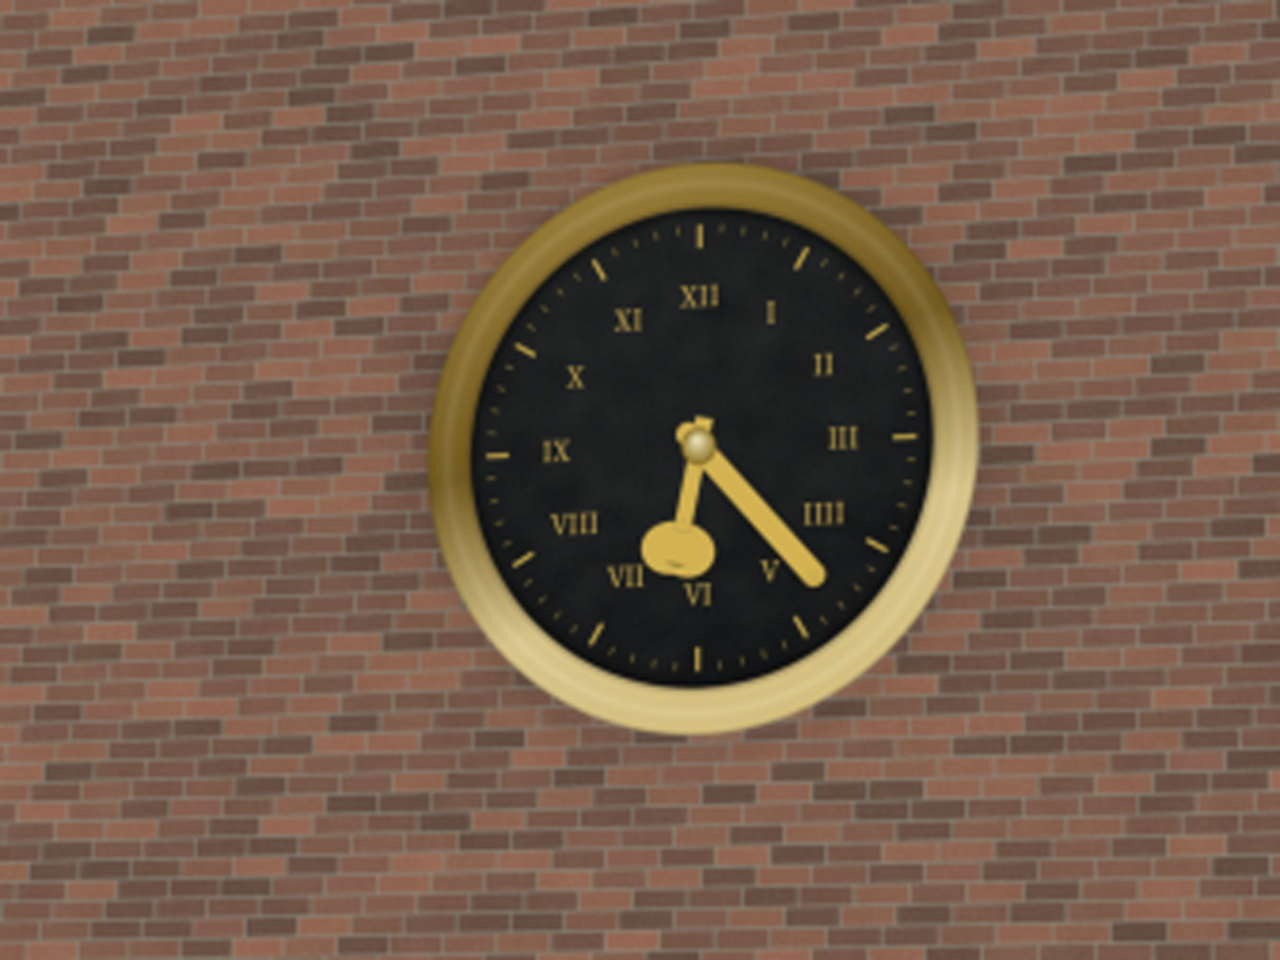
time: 6:23
